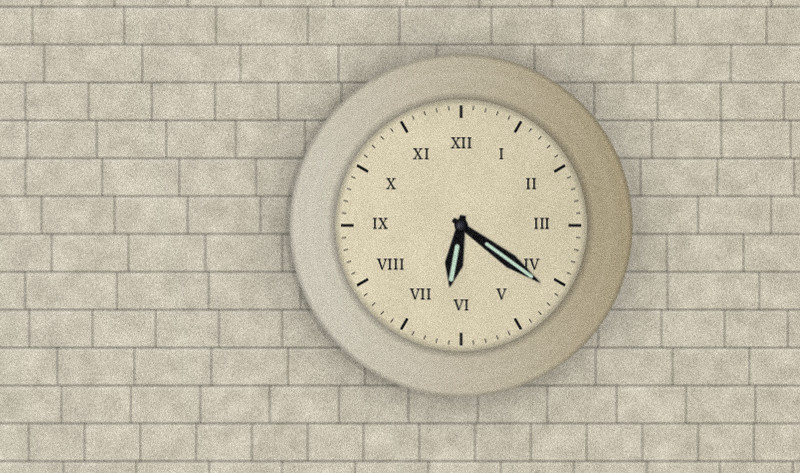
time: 6:21
